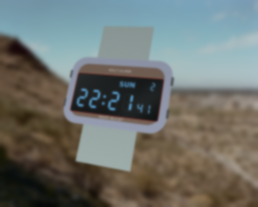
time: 22:21
